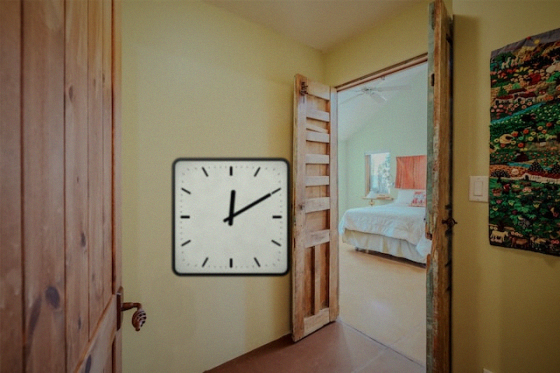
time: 12:10
